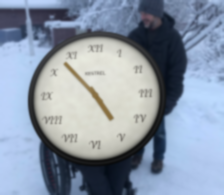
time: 4:53
